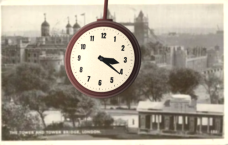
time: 3:21
